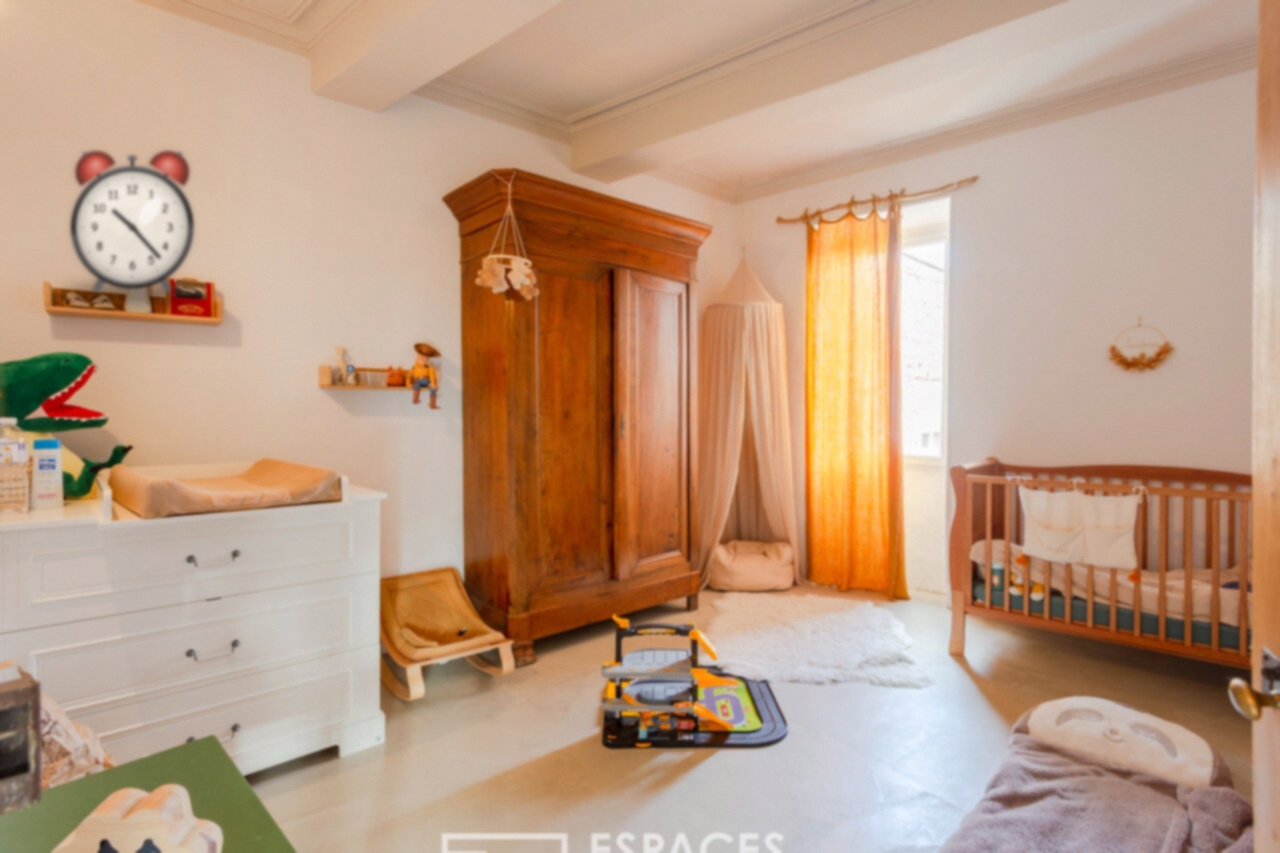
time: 10:23
